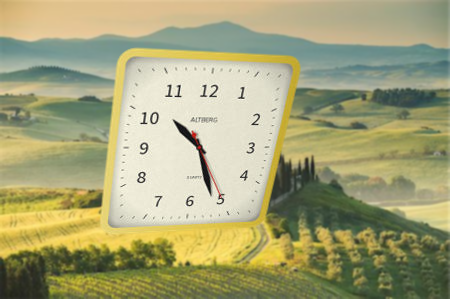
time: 10:26:25
